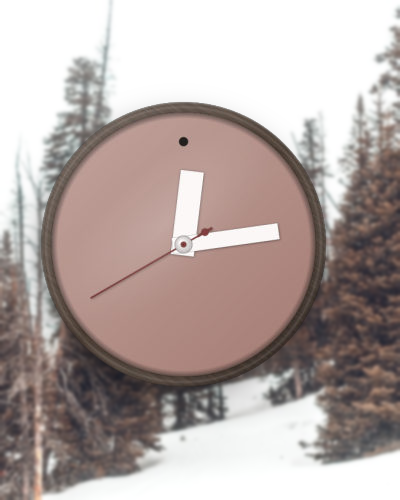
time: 12:13:40
